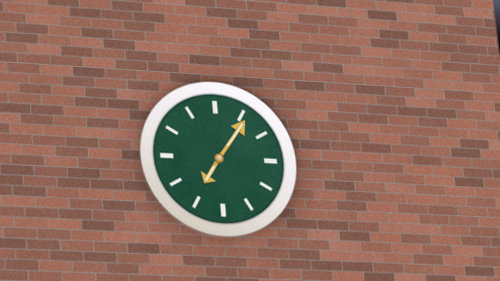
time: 7:06
